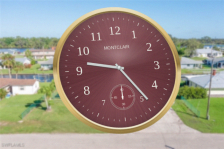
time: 9:24
